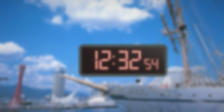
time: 12:32
